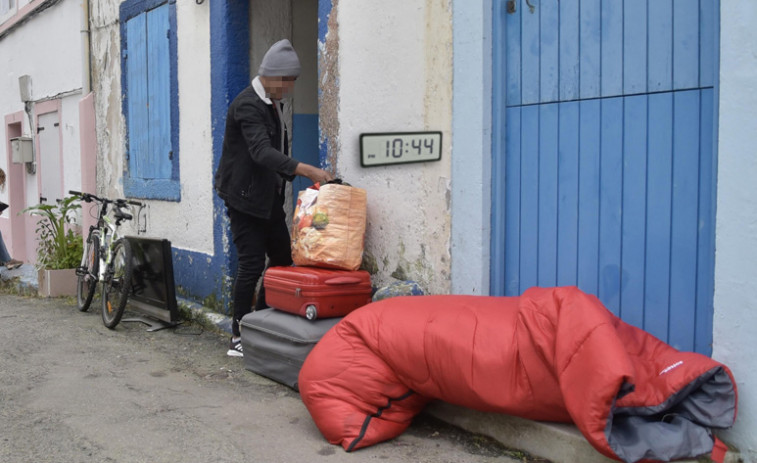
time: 10:44
